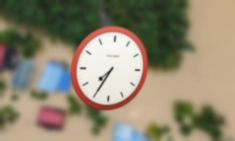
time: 7:35
